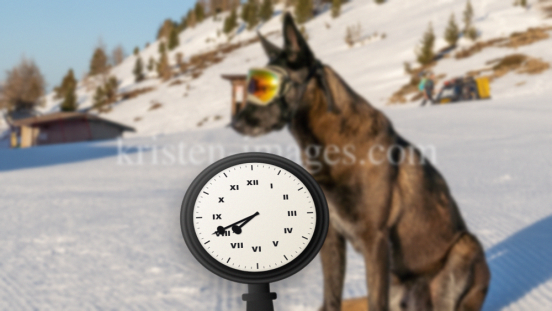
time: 7:41
